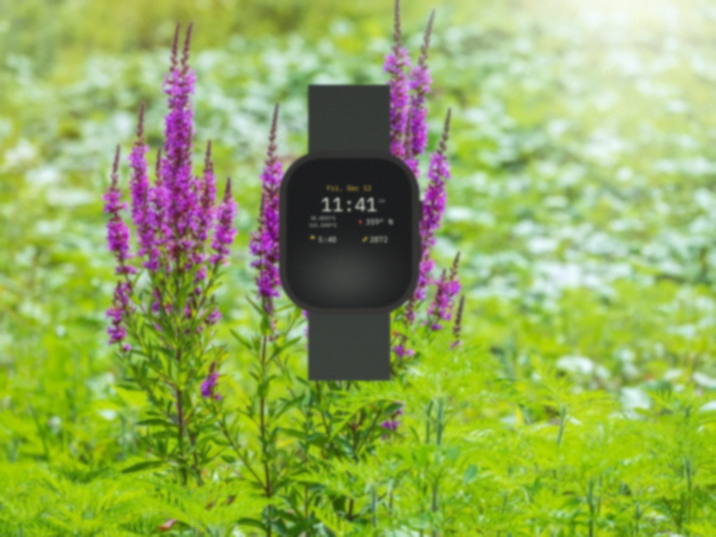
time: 11:41
